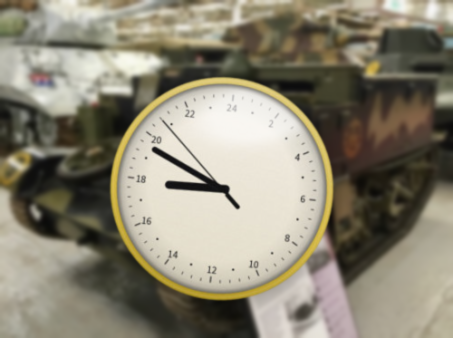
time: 17:48:52
